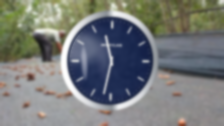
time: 11:32
